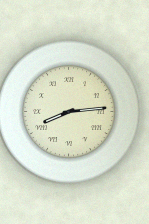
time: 8:14
